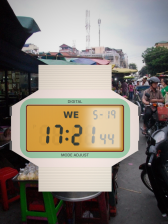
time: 17:21:44
